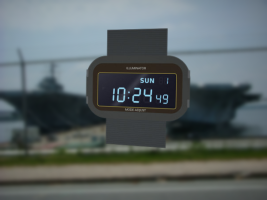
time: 10:24:49
